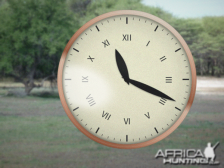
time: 11:19
